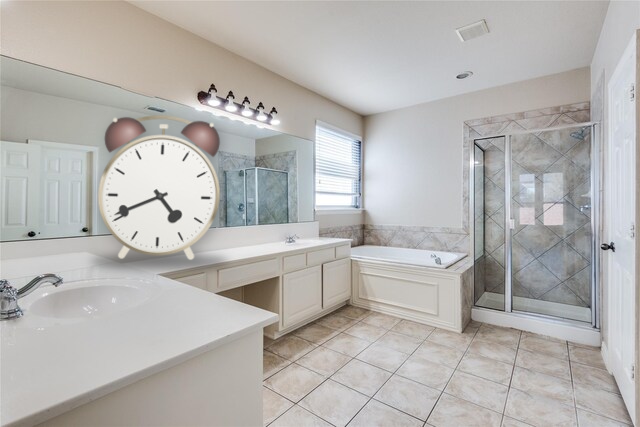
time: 4:41
